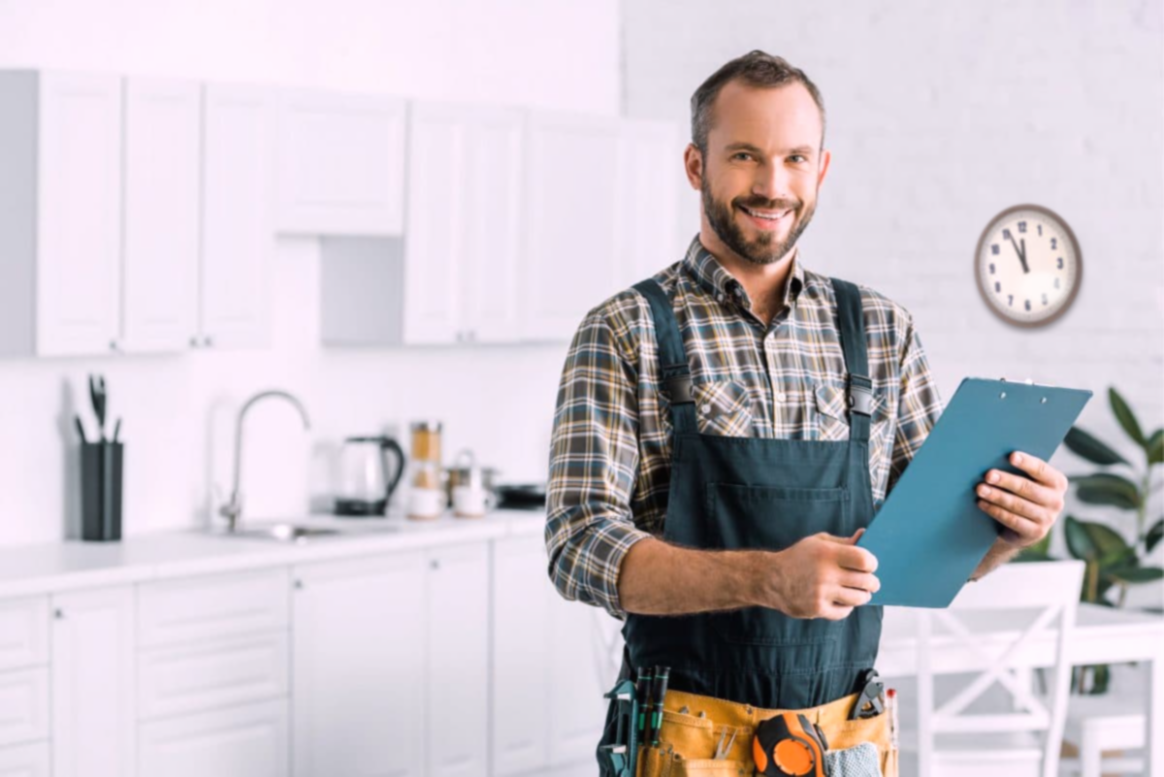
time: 11:56
